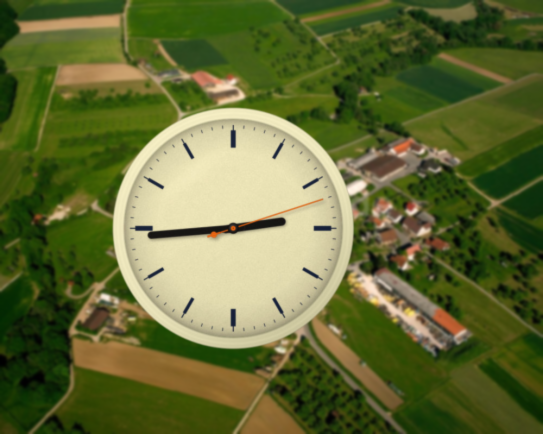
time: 2:44:12
